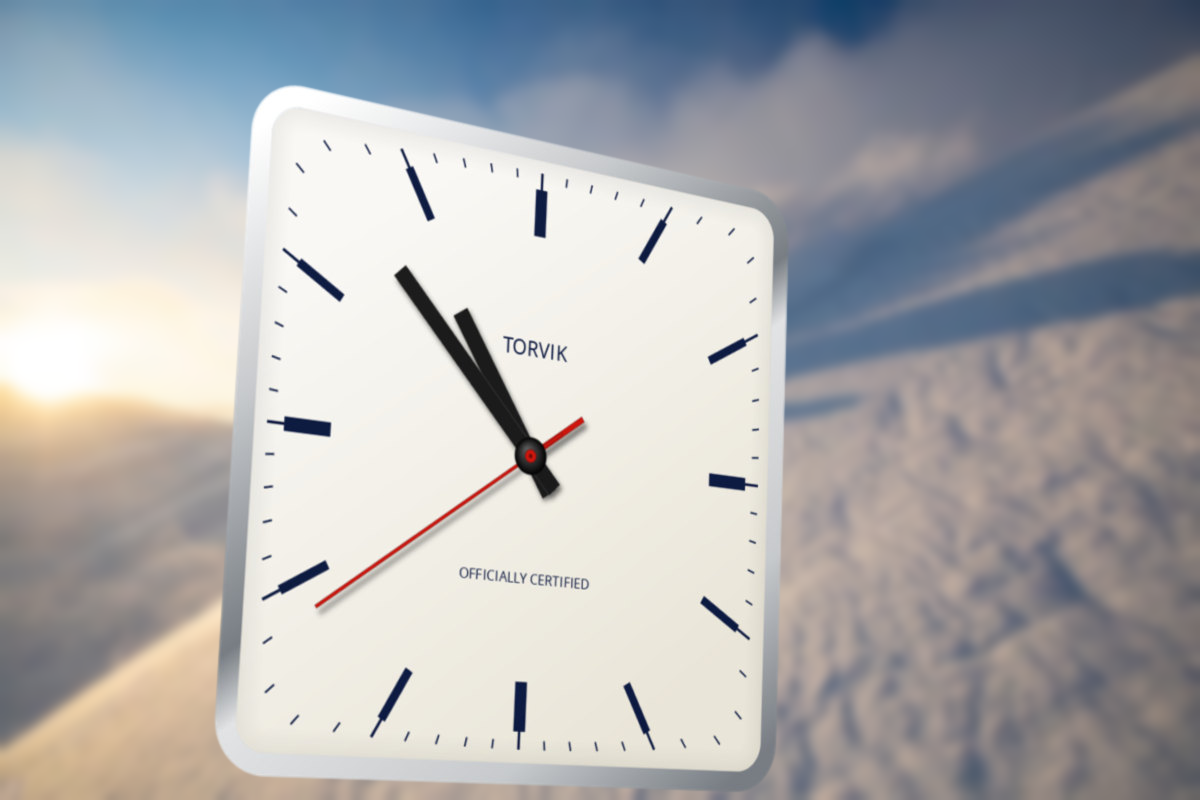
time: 10:52:39
